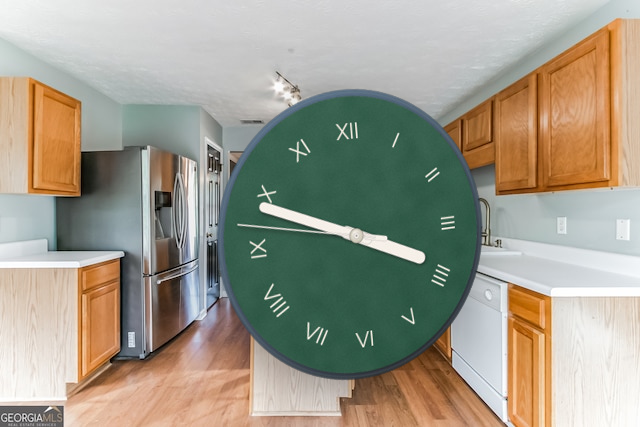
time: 3:48:47
